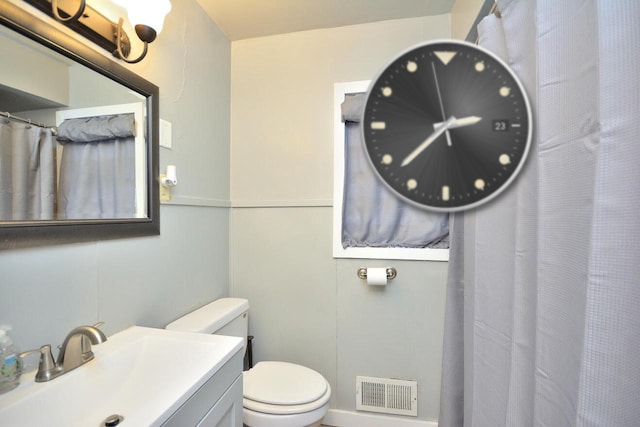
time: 2:37:58
